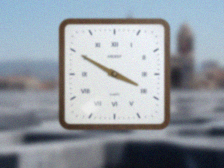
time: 3:50
